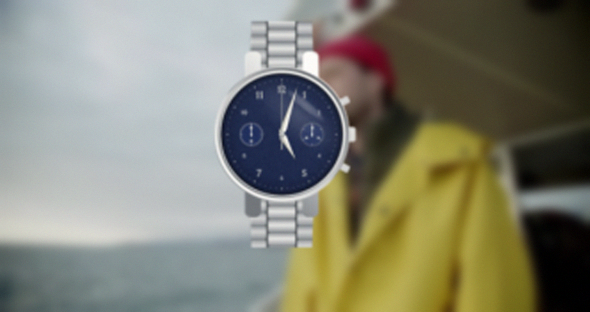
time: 5:03
